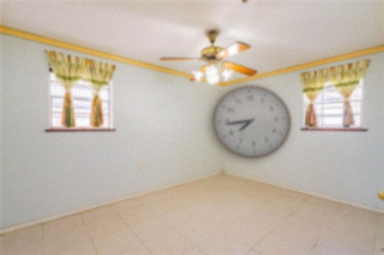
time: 7:44
